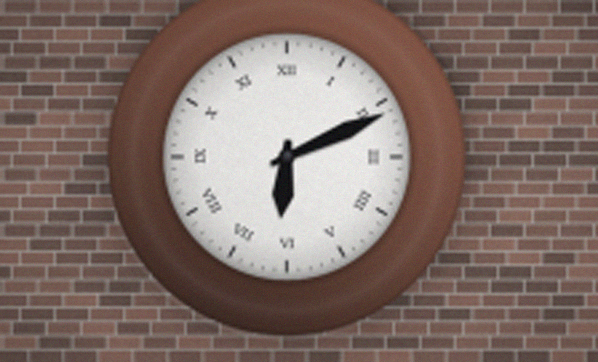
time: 6:11
